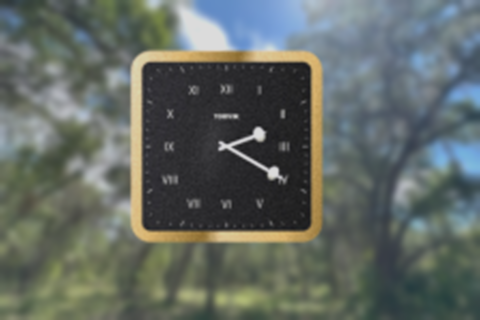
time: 2:20
